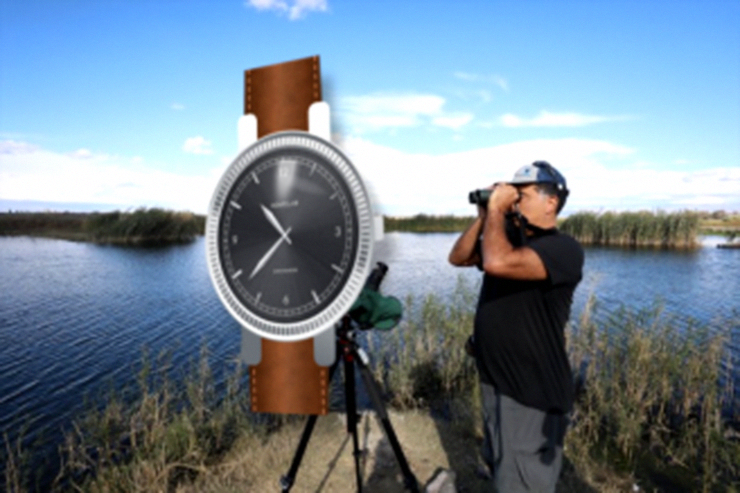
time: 10:38
